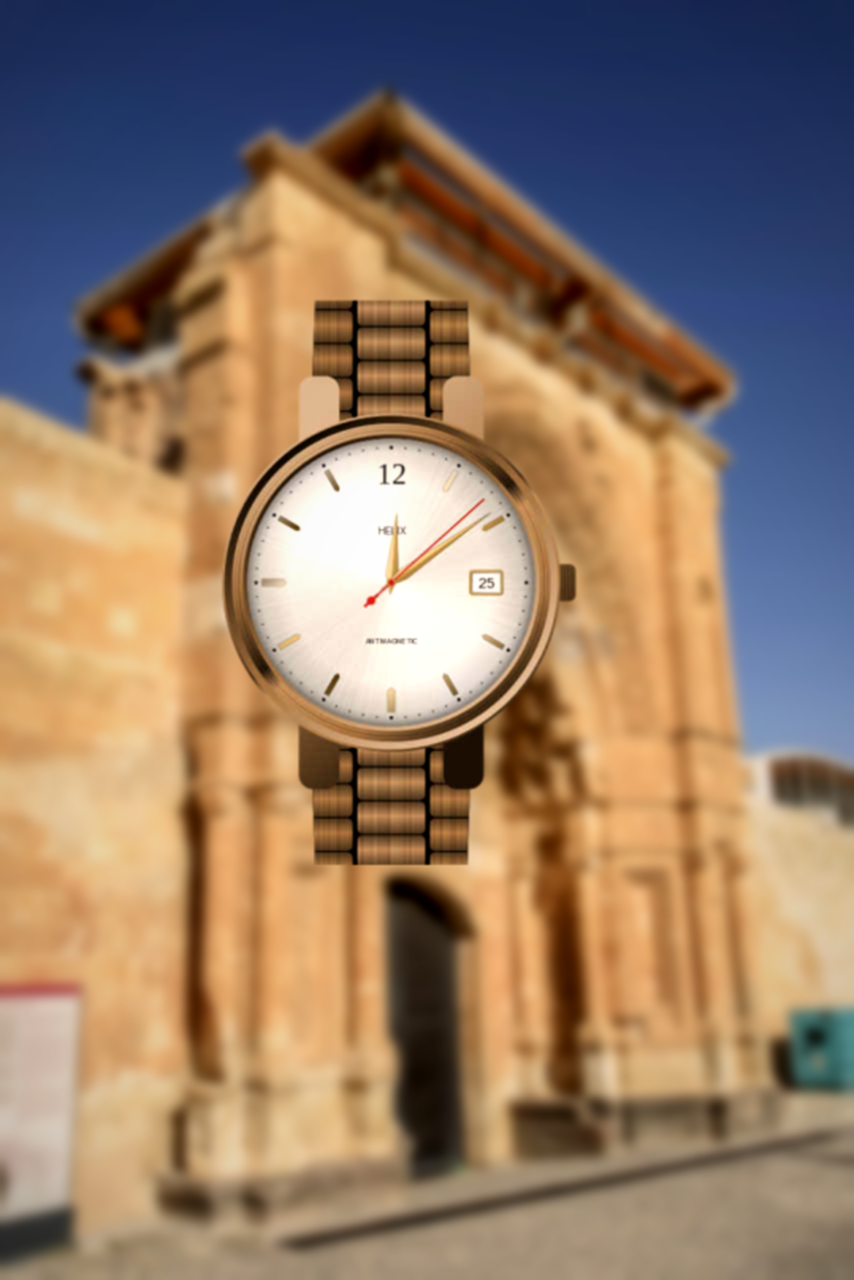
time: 12:09:08
